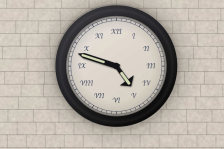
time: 4:48
